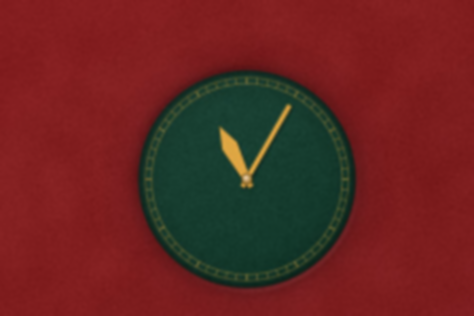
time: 11:05
